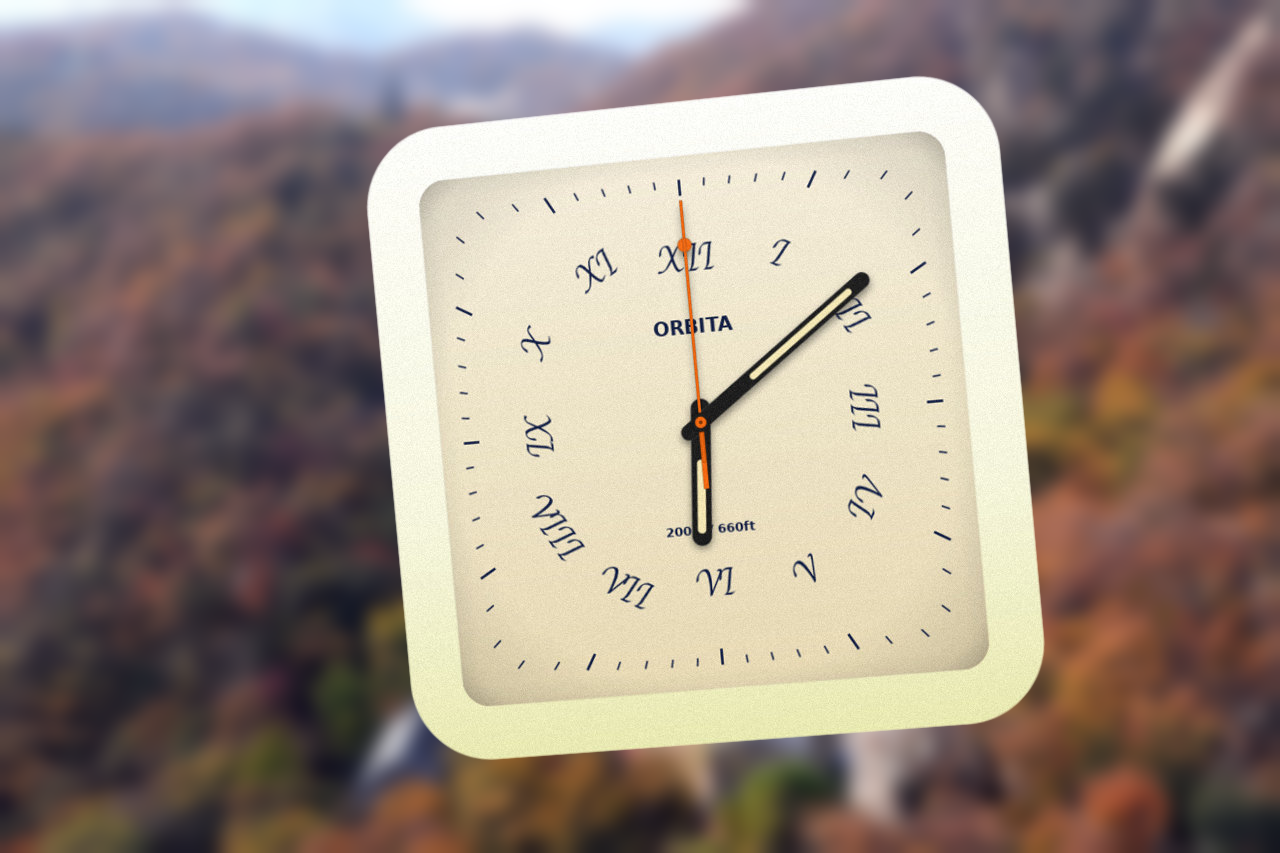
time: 6:09:00
